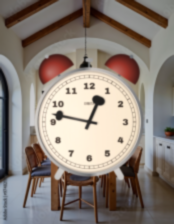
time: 12:47
